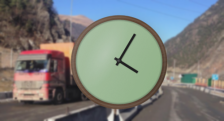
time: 4:05
